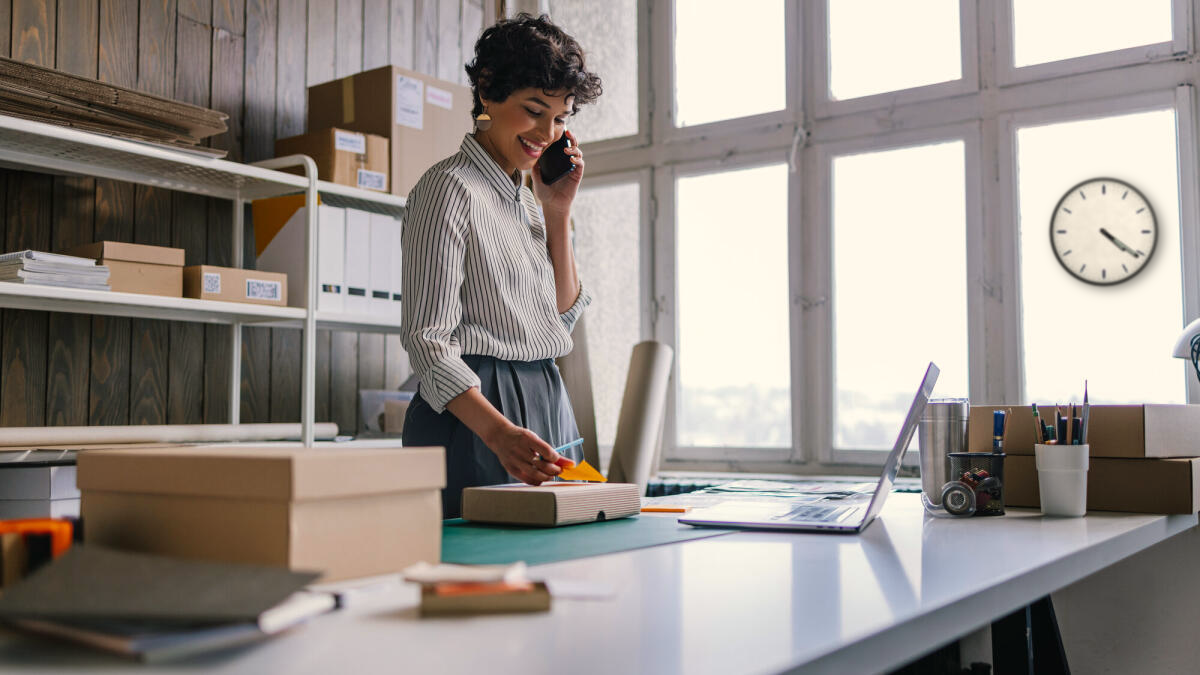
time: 4:21
